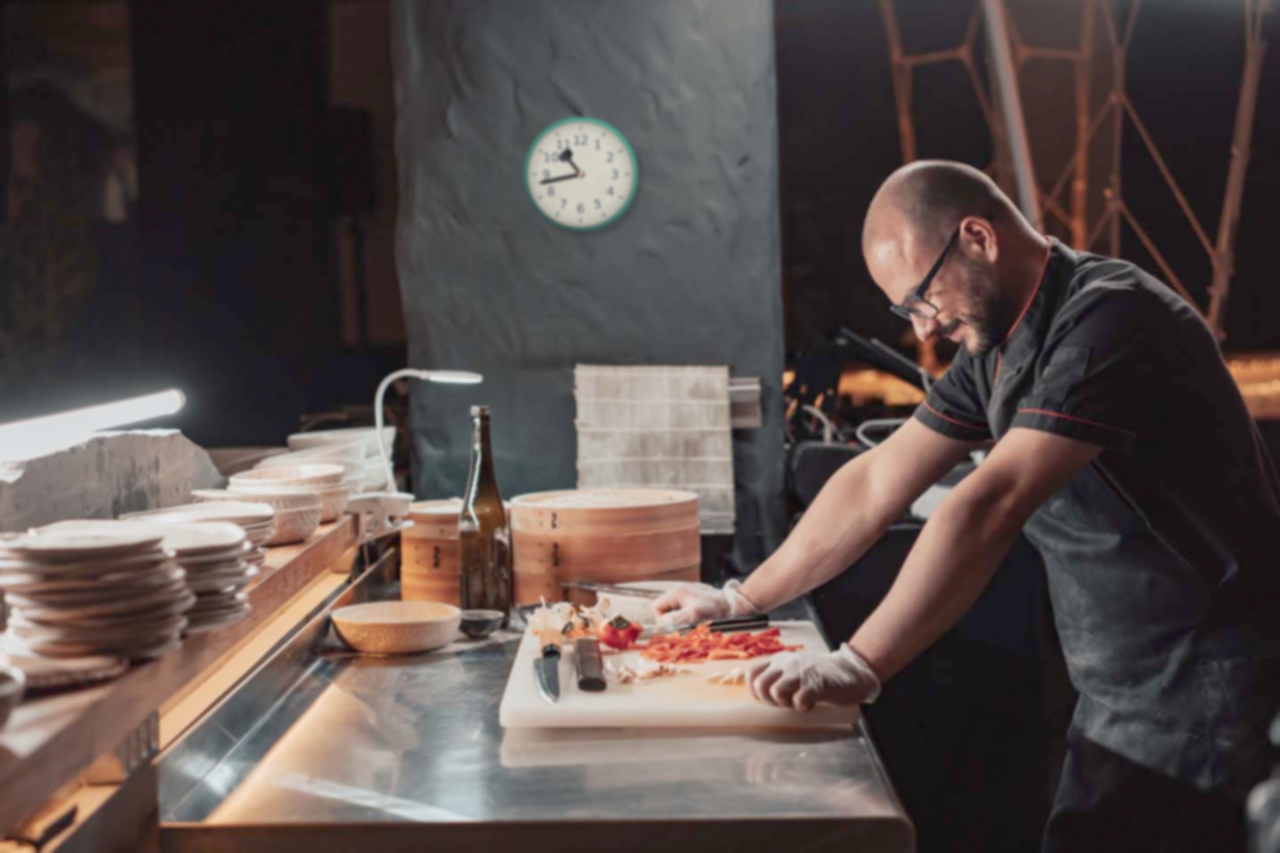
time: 10:43
